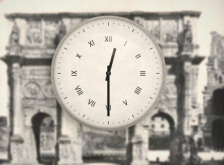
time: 12:30
